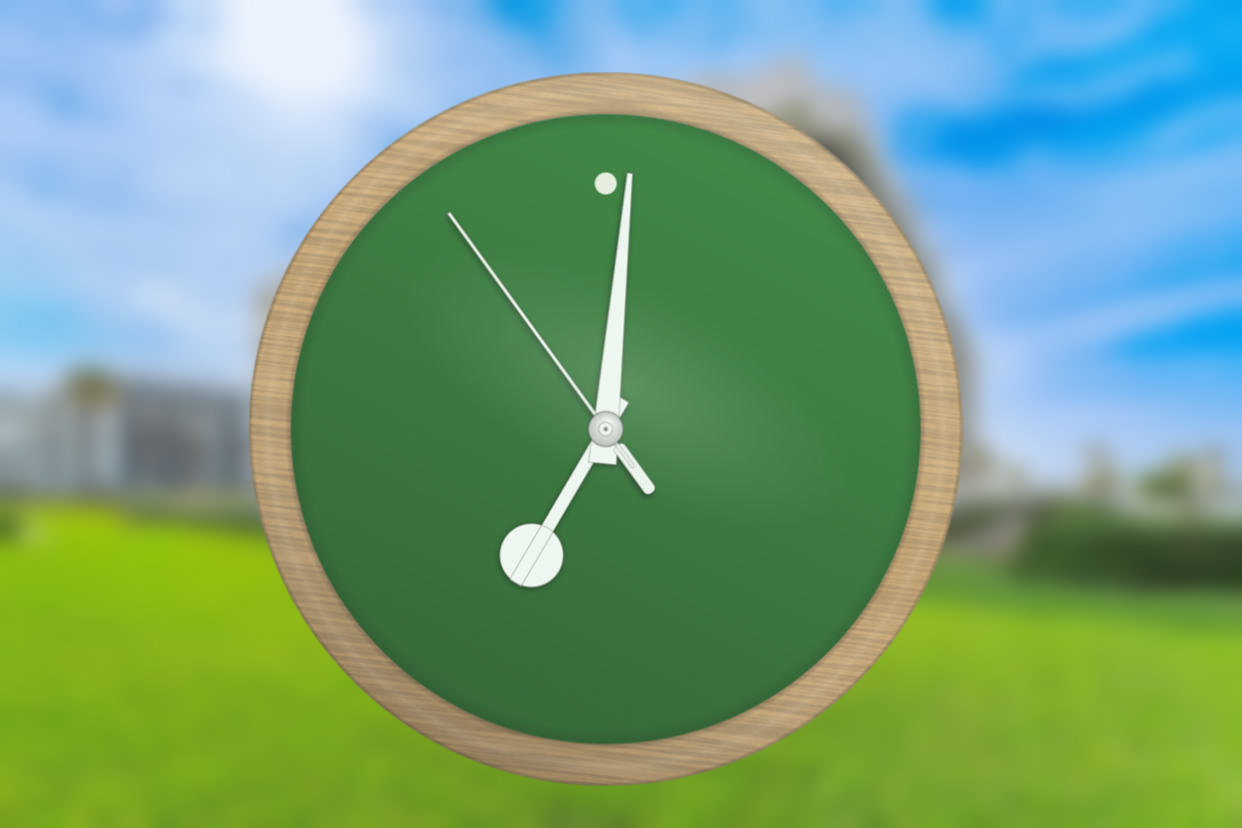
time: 7:00:54
